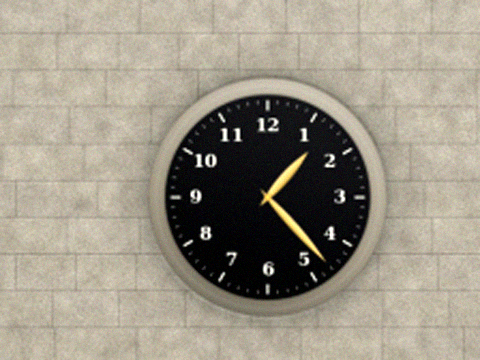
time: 1:23
